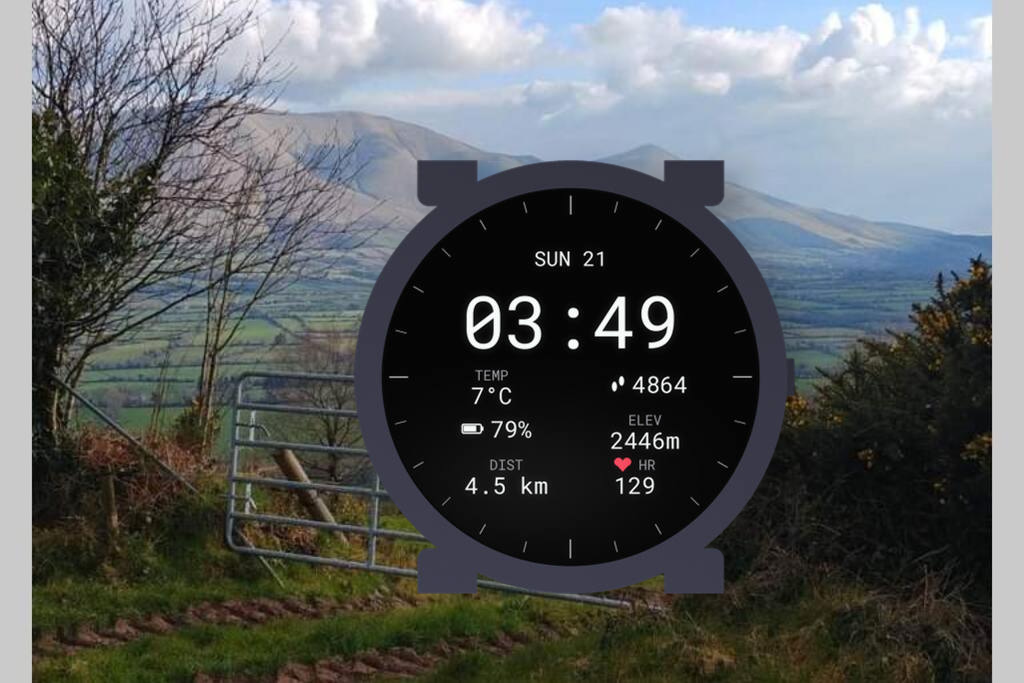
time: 3:49
